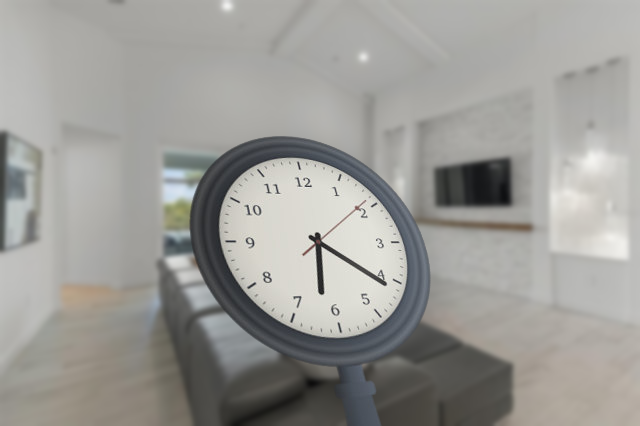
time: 6:21:09
